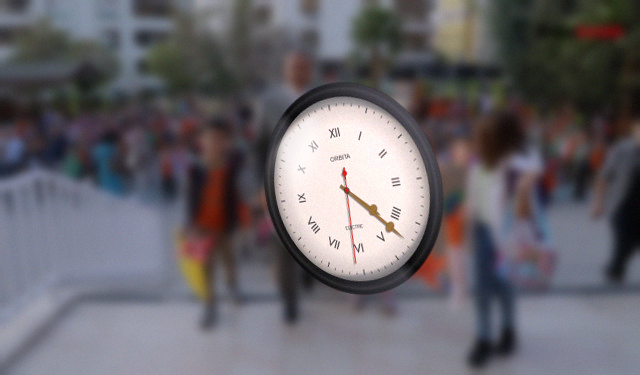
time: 4:22:31
